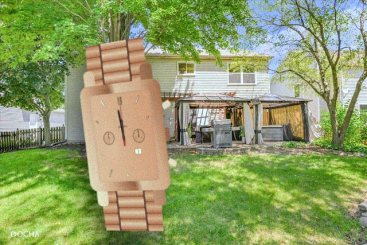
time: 11:59
